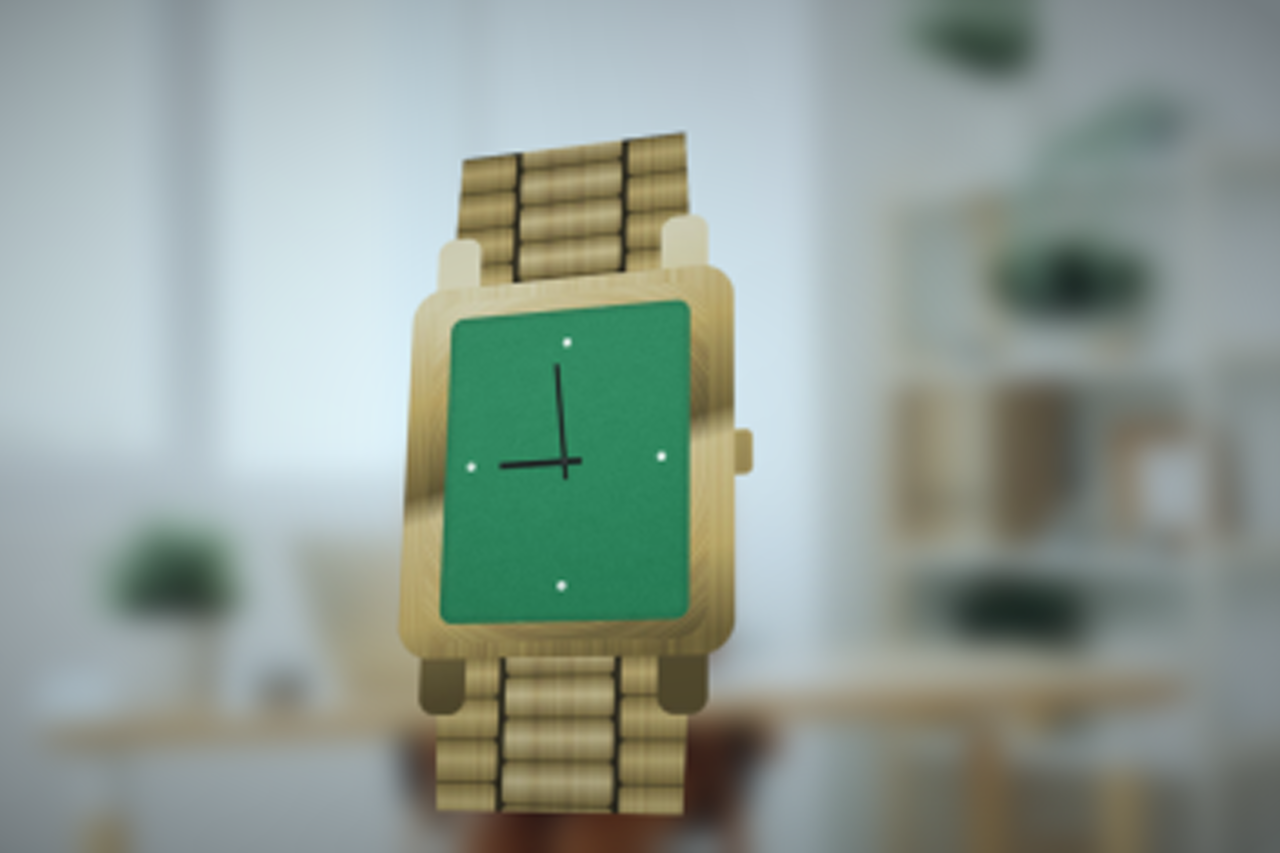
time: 8:59
